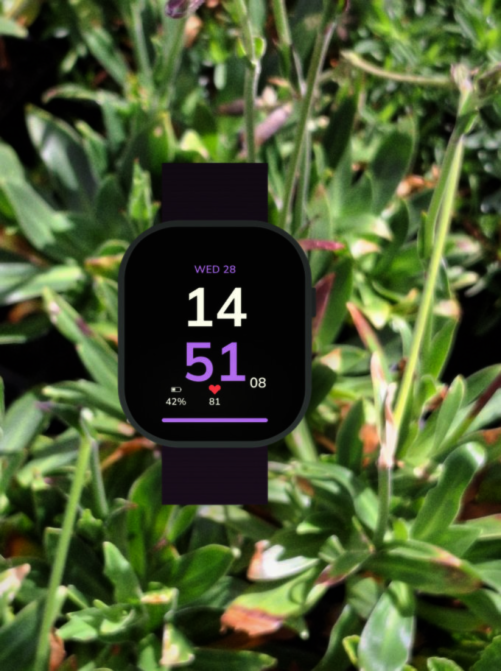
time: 14:51:08
